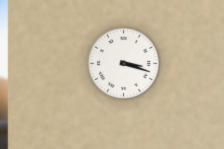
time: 3:18
